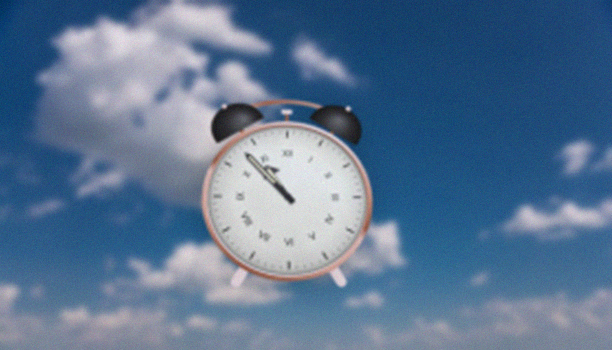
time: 10:53
